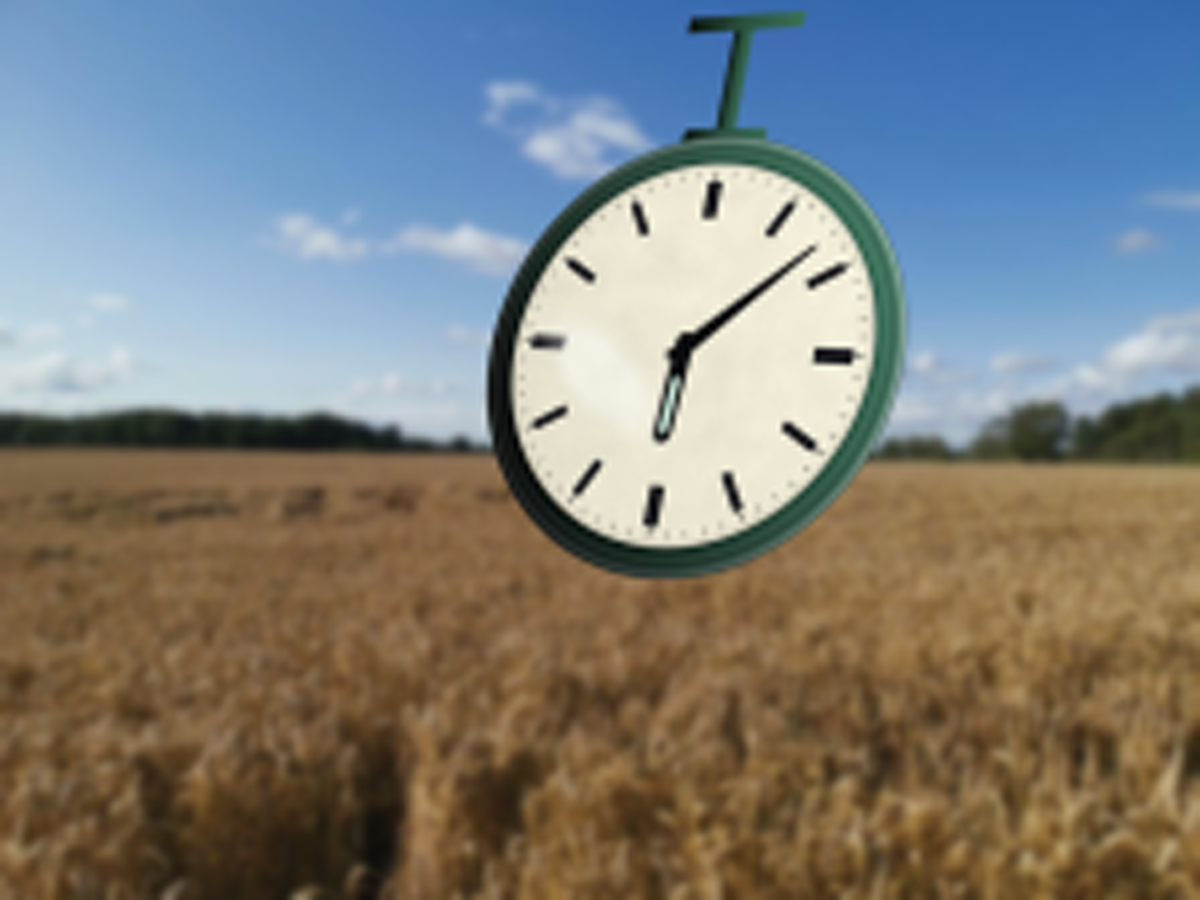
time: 6:08
